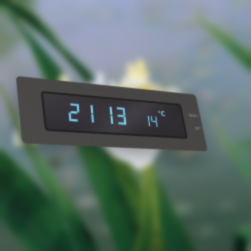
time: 21:13
